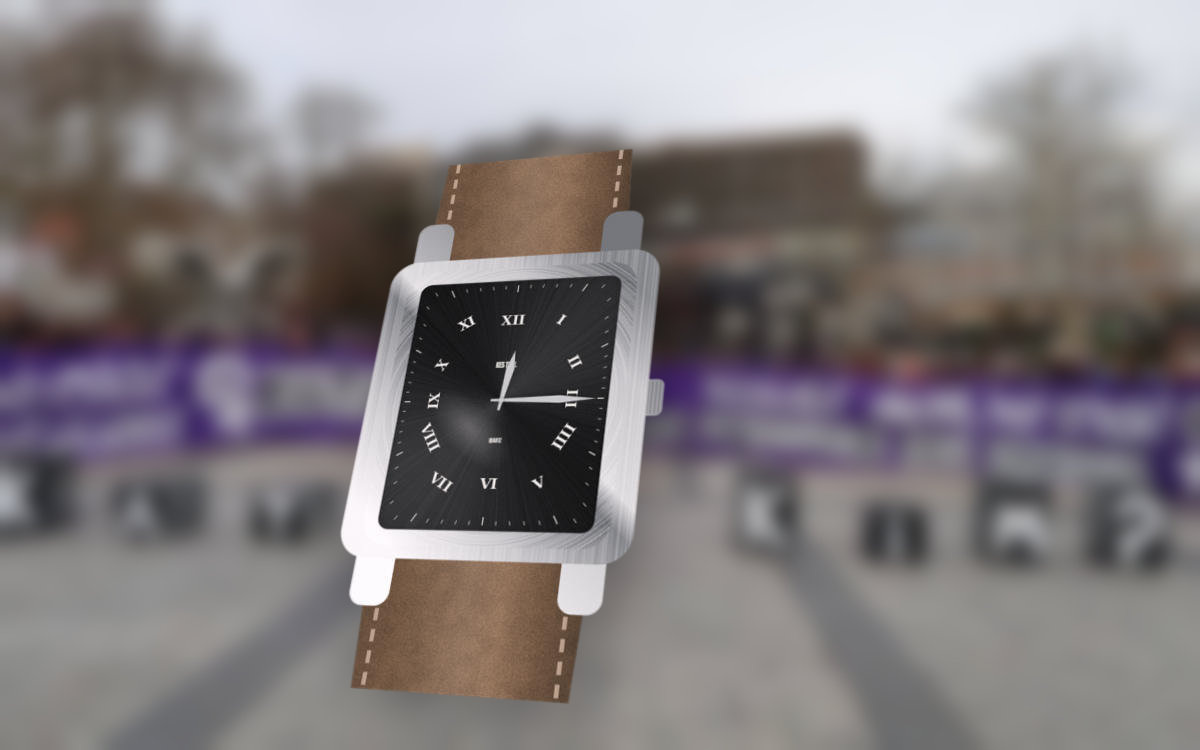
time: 12:15
